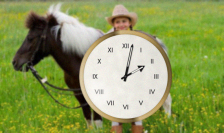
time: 2:02
